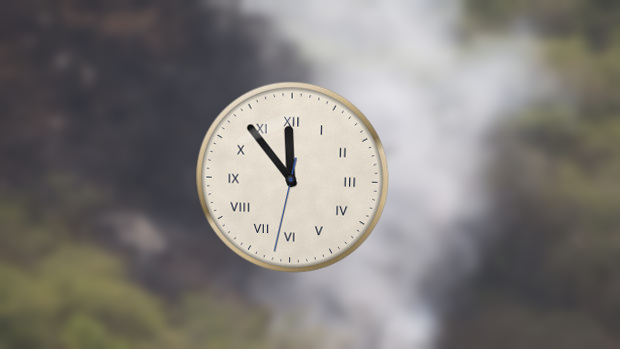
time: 11:53:32
